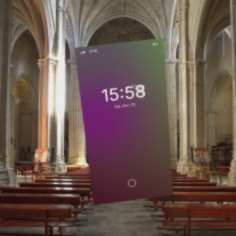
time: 15:58
